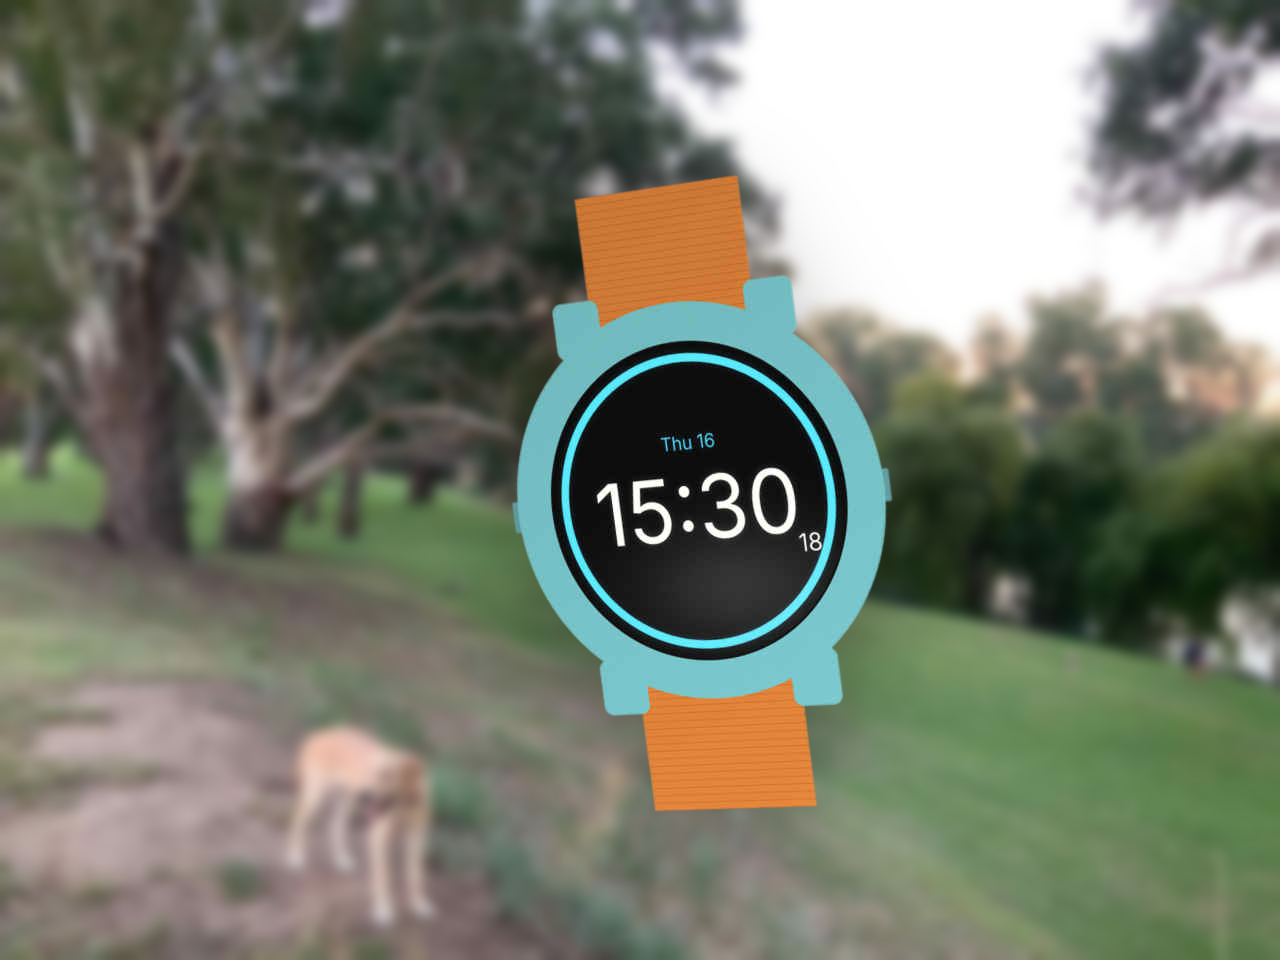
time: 15:30:18
